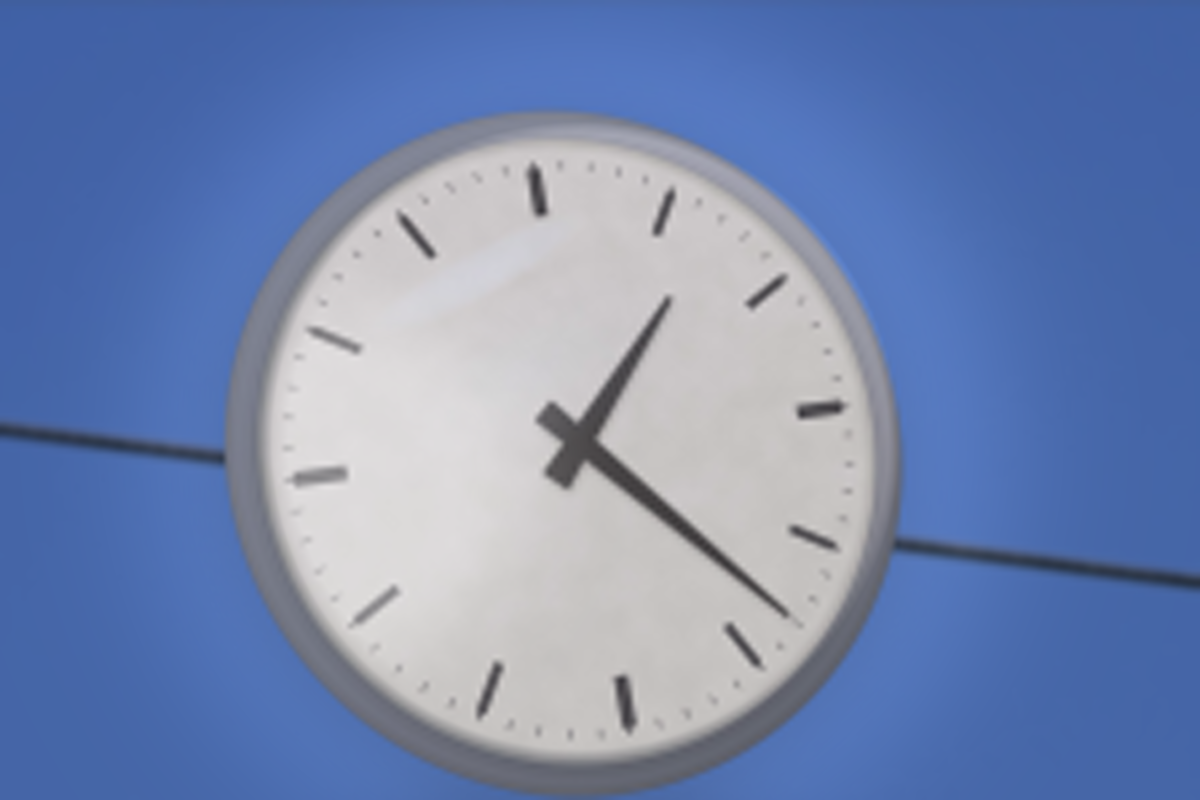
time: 1:23
